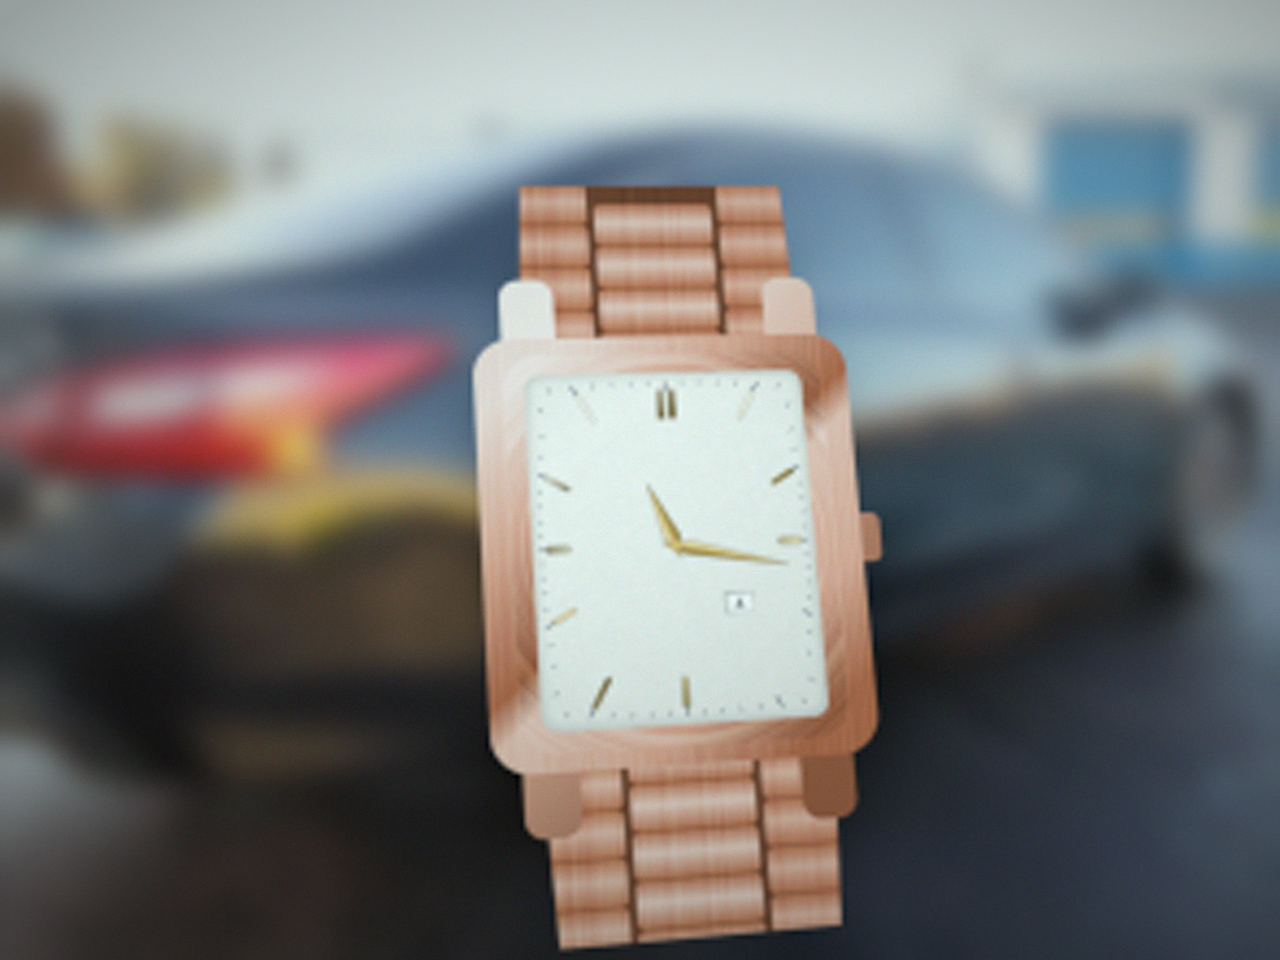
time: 11:17
